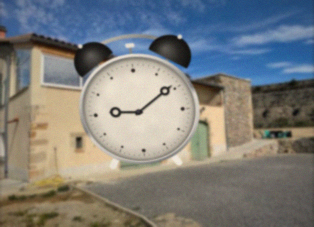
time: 9:09
